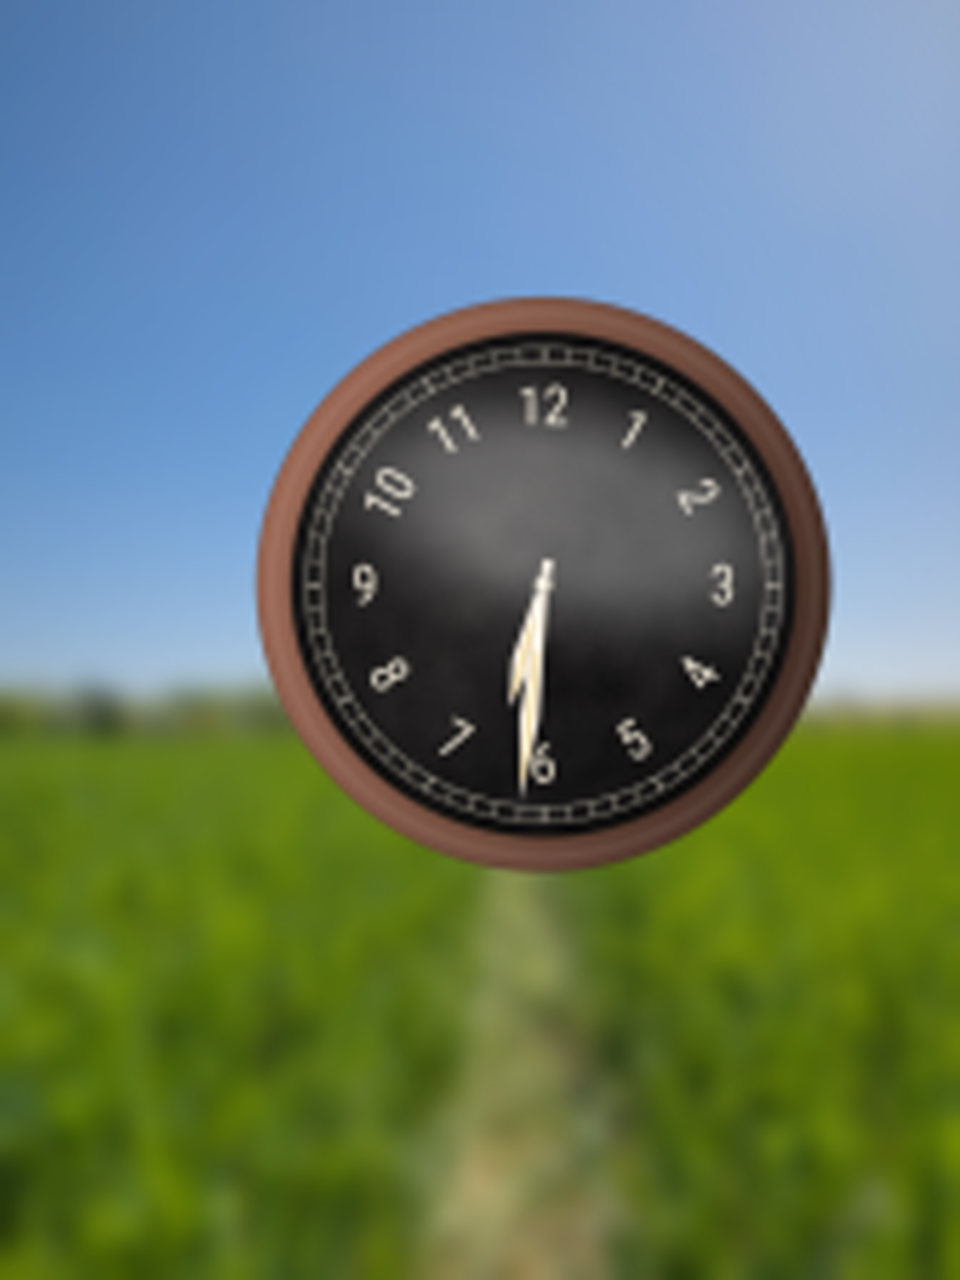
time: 6:31
